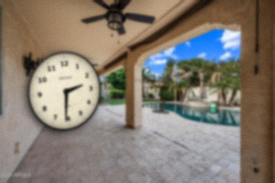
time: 2:31
